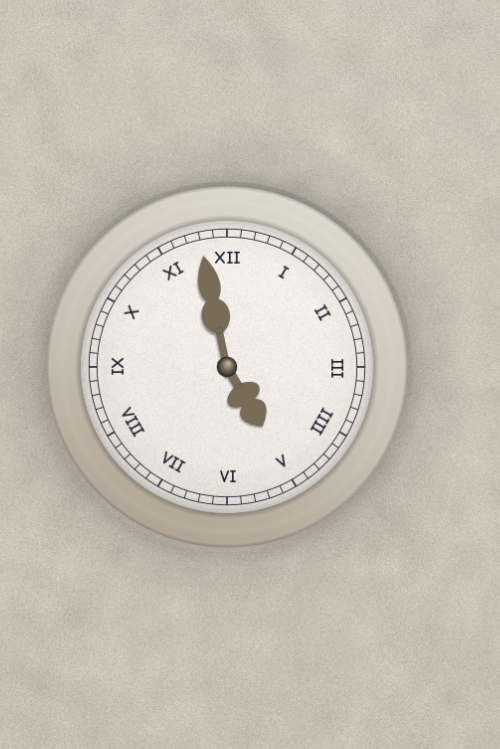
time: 4:58
